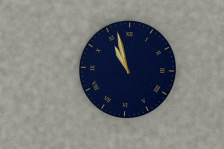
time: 10:57
